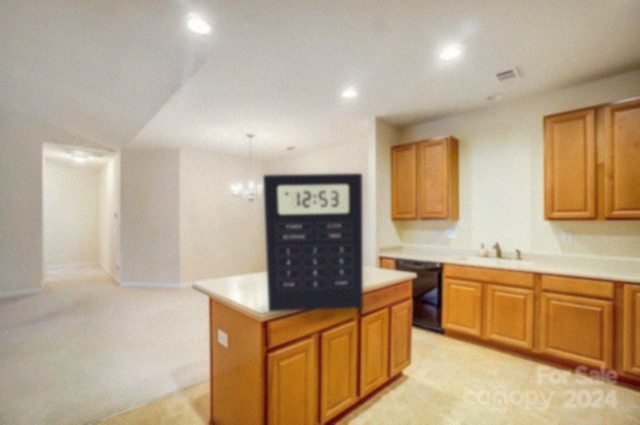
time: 12:53
